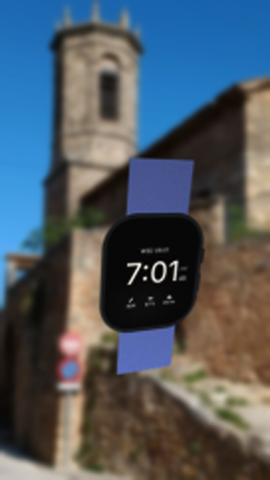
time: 7:01
